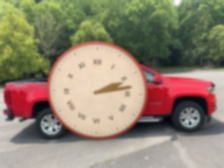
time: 2:13
